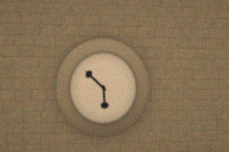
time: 5:52
